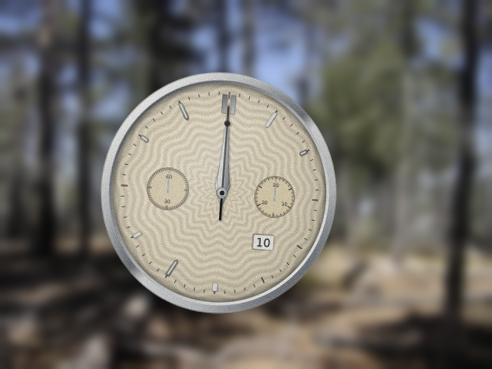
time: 12:00
